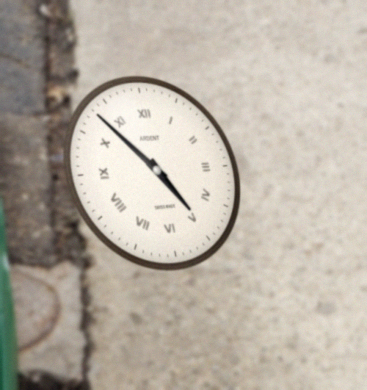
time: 4:53
